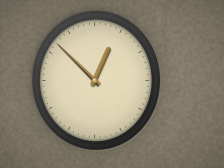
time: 12:52
